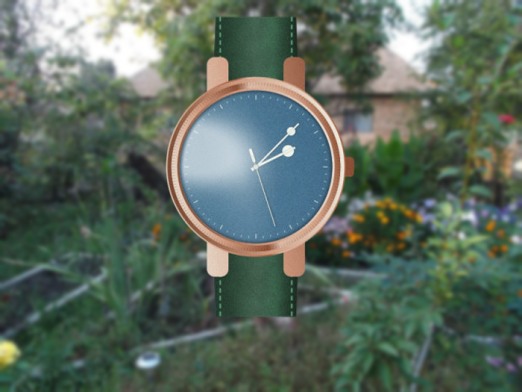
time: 2:07:27
